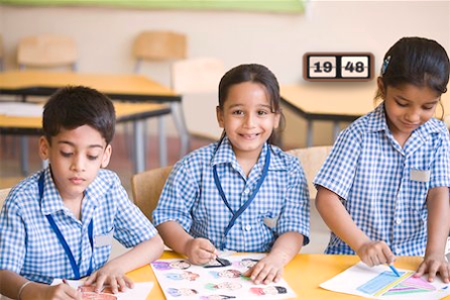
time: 19:48
